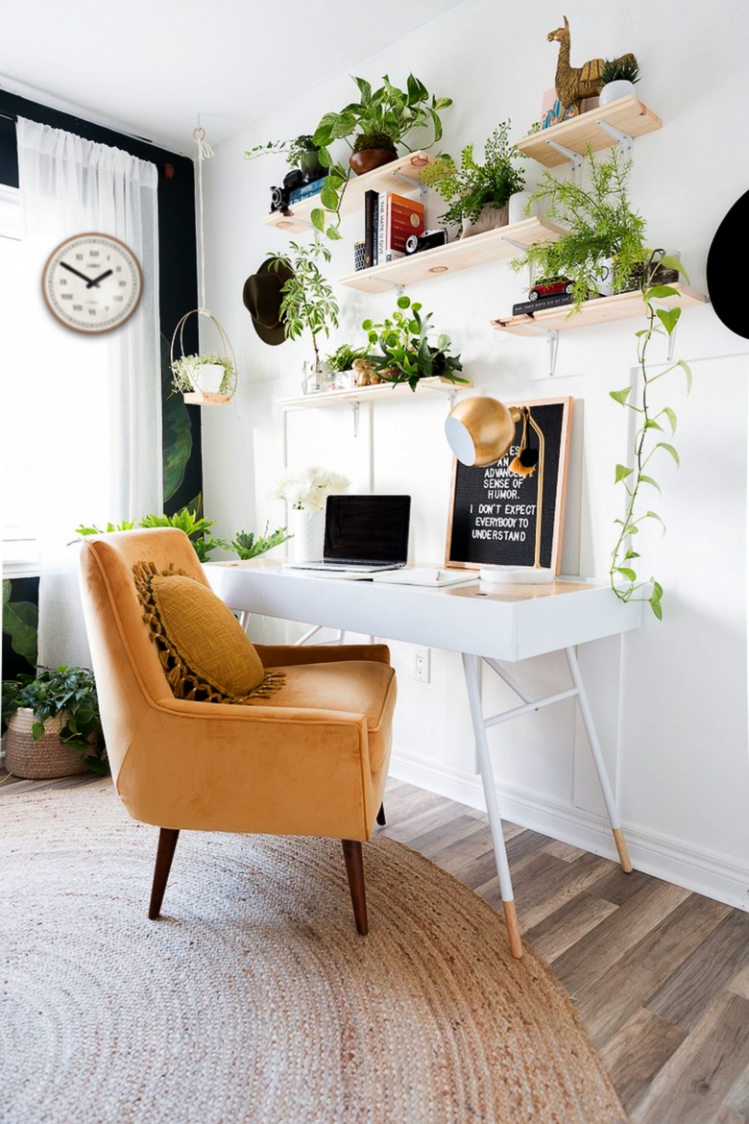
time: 1:50
